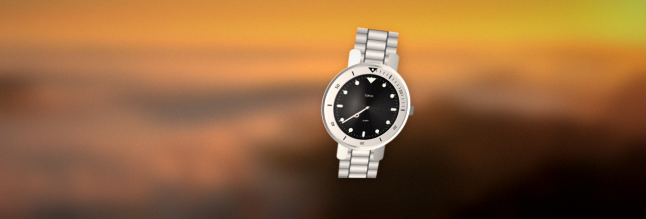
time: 7:39
